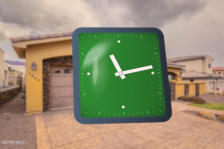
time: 11:13
